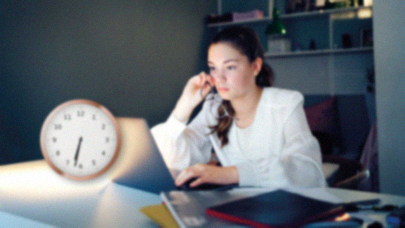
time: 6:32
